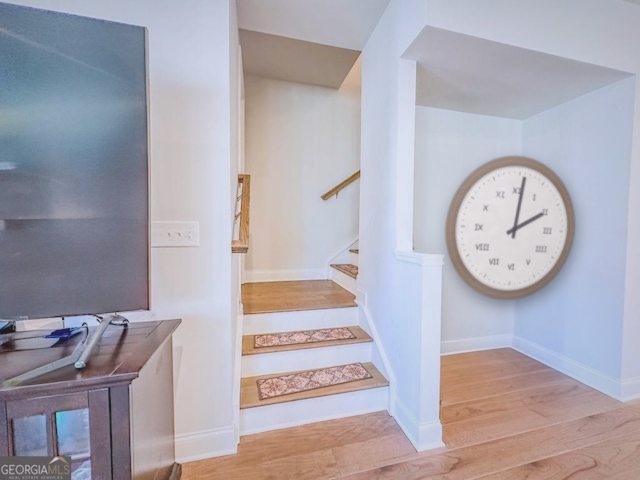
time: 2:01
